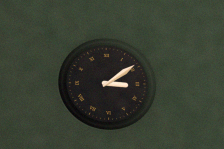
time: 3:09
